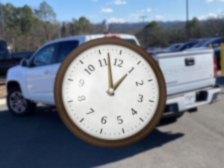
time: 12:57
